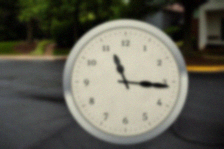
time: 11:16
